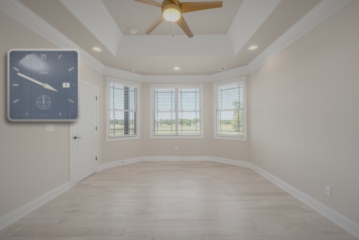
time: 3:49
